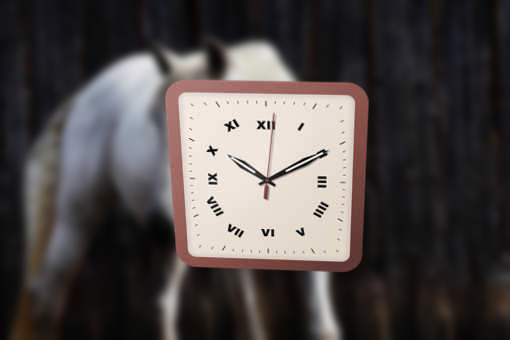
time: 10:10:01
